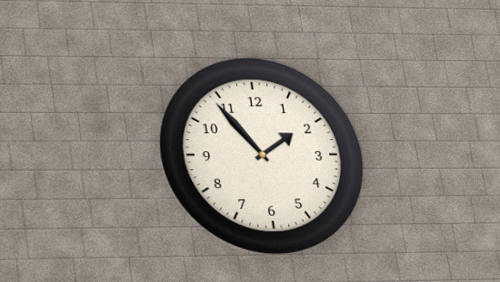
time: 1:54
